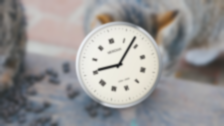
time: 9:08
